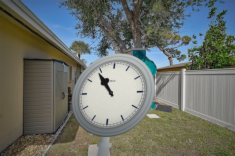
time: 10:54
